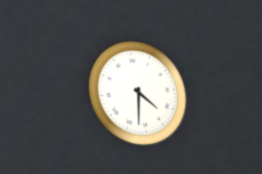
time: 4:32
